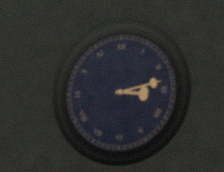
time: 3:13
